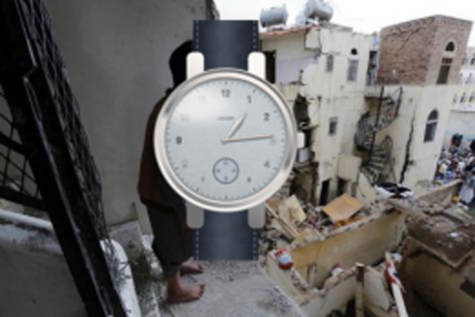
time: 1:14
